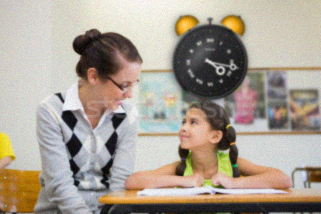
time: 4:17
